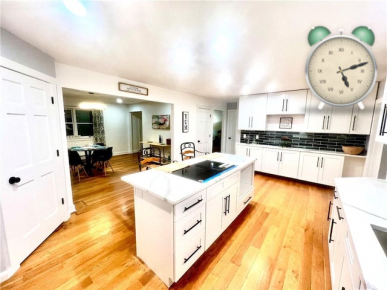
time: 5:12
